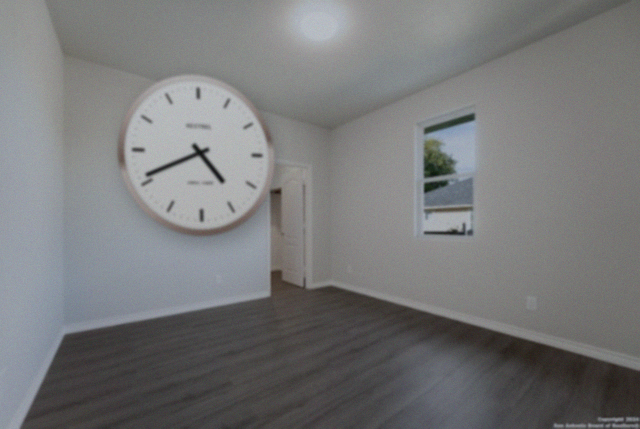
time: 4:41
